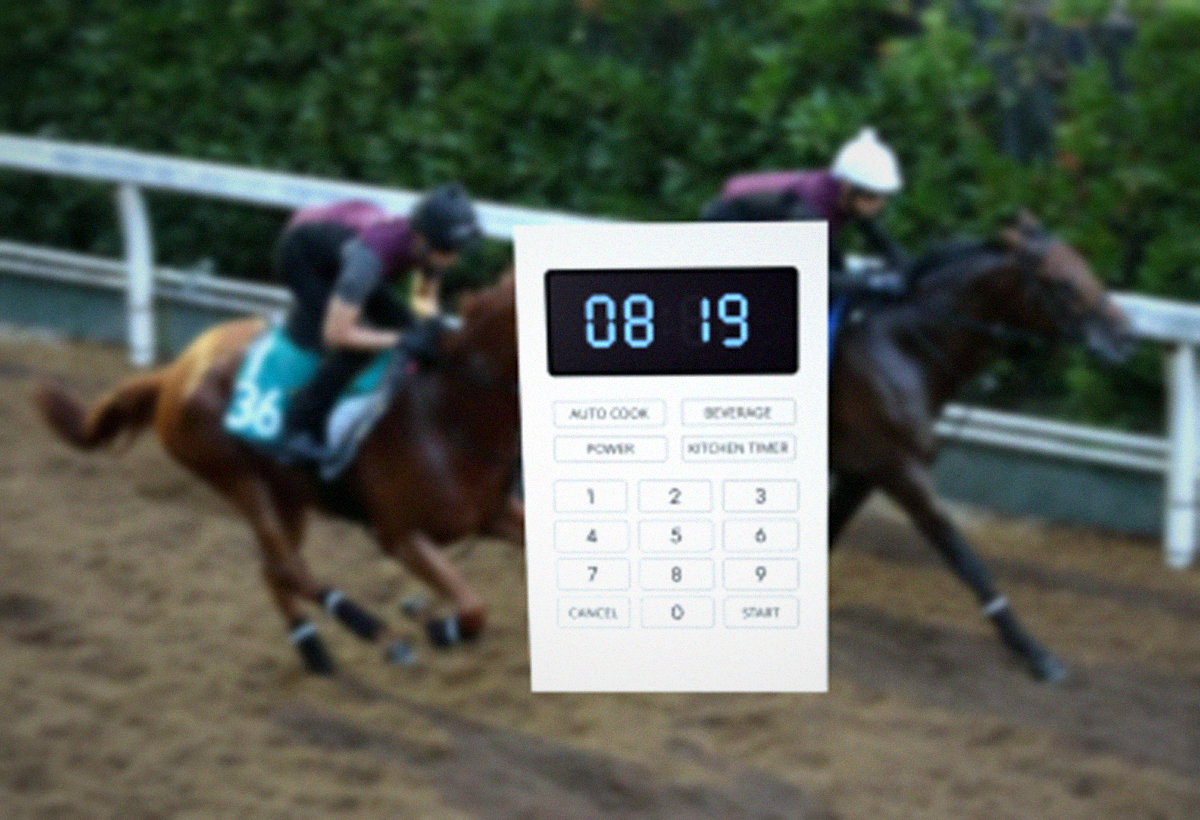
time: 8:19
